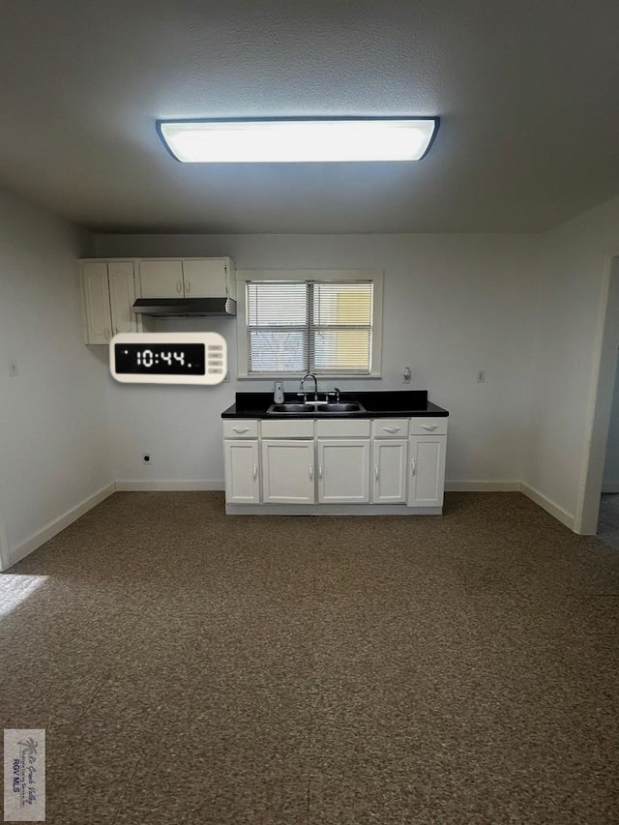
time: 10:44
